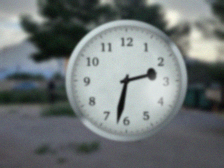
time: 2:32
